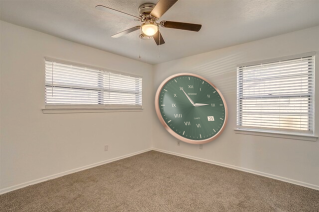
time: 2:55
